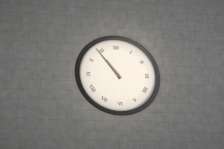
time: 10:54
